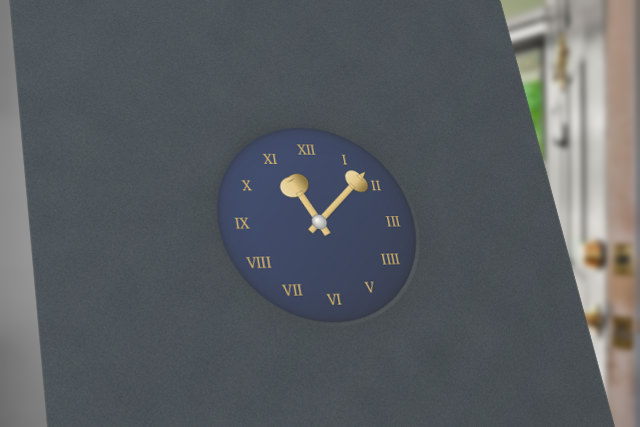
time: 11:08
